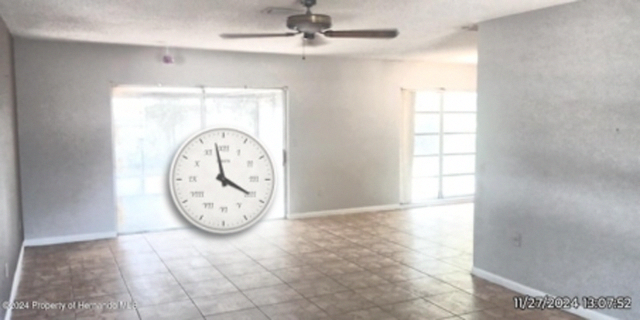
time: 3:58
